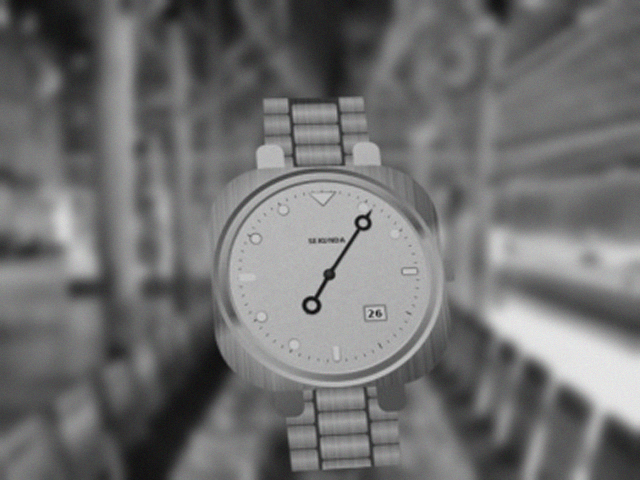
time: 7:06
